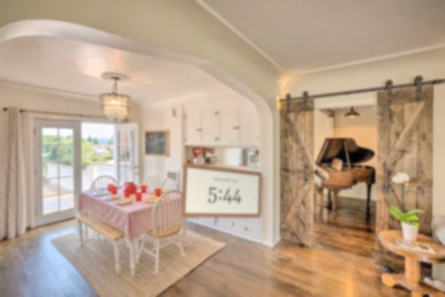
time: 5:44
